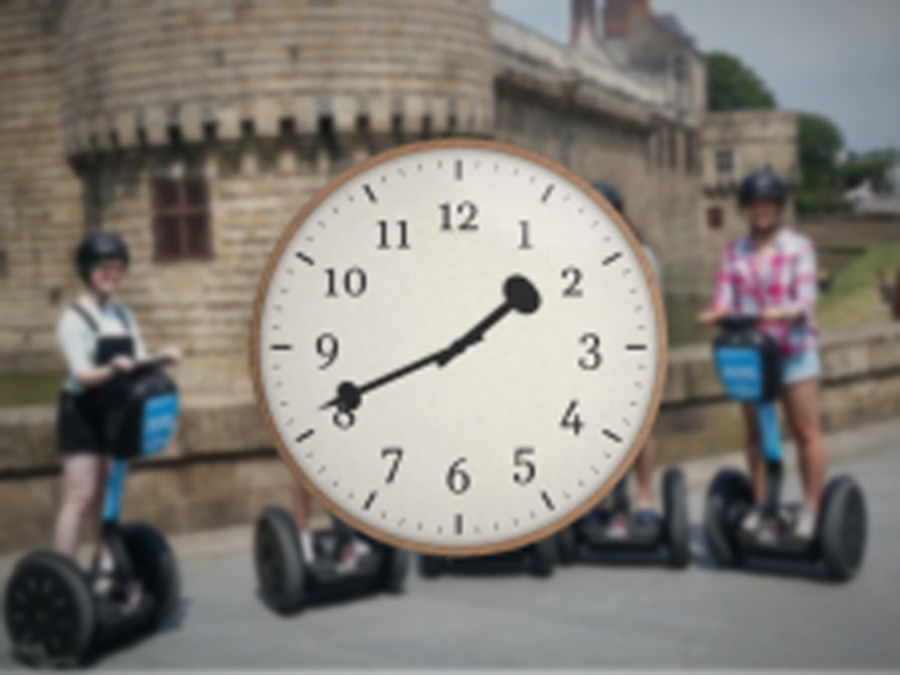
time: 1:41
